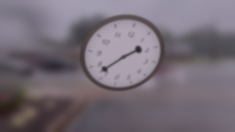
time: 1:37
